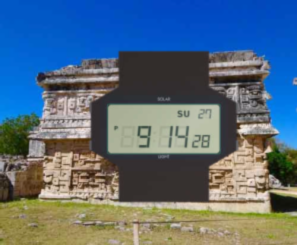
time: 9:14:28
